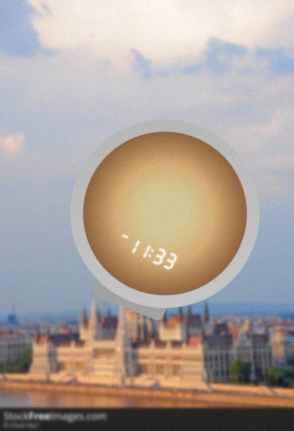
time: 11:33
